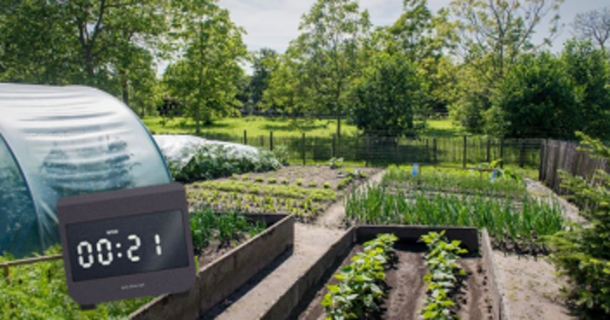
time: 0:21
